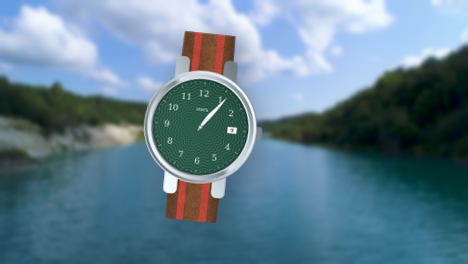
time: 1:06
